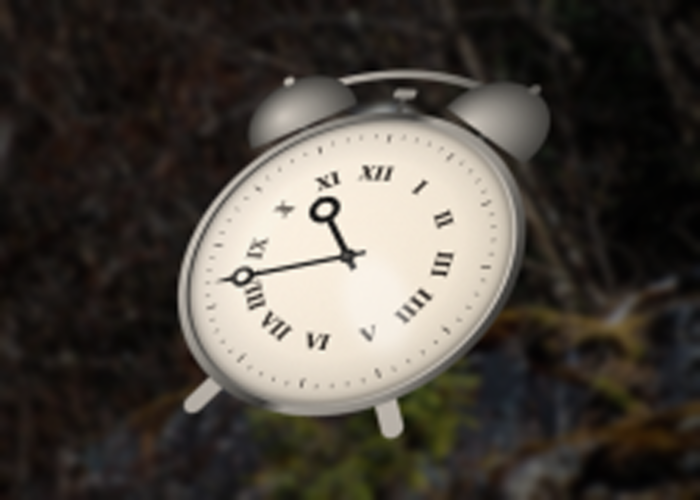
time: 10:42
